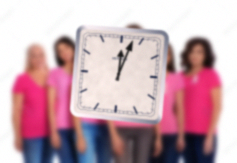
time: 12:03
